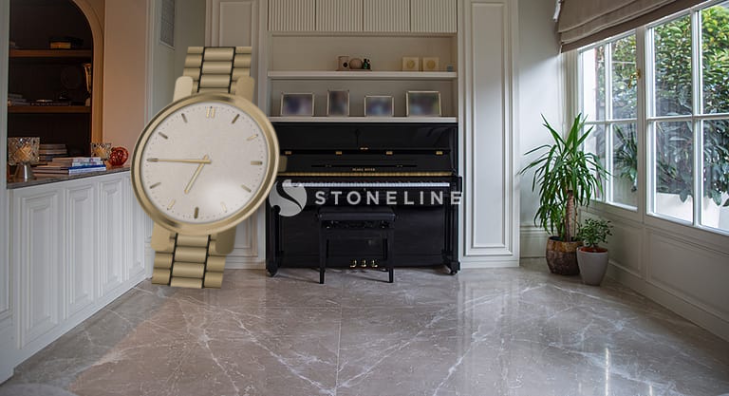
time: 6:45
